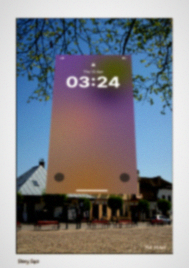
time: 3:24
